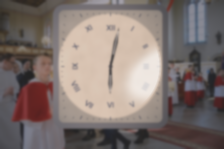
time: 6:02
